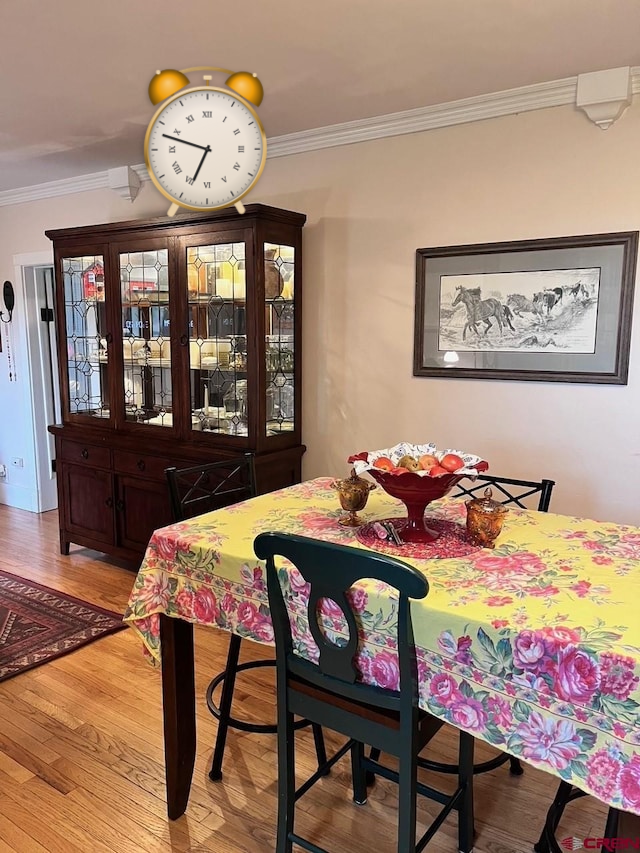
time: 6:48
